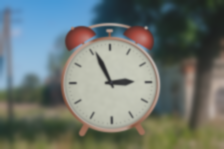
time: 2:56
